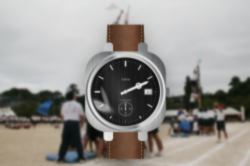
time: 2:11
